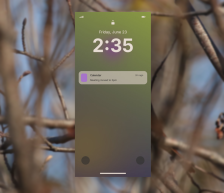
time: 2:35
